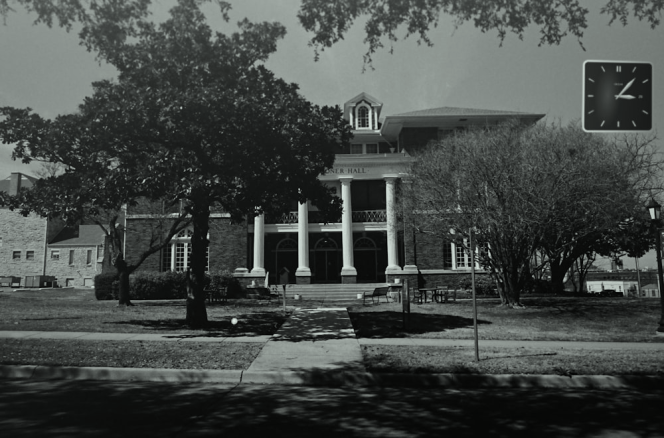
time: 3:07
